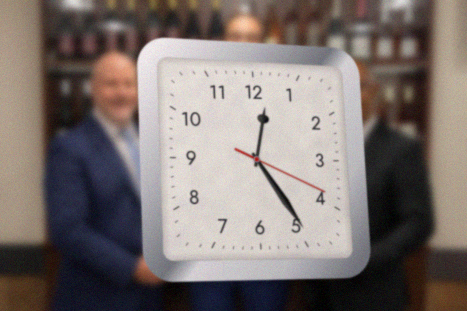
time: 12:24:19
